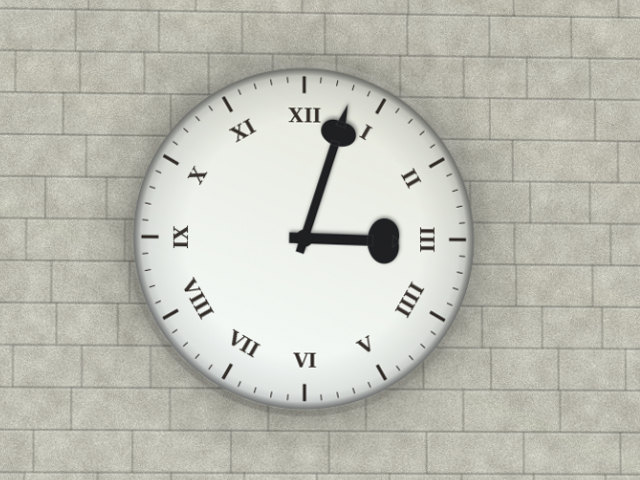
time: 3:03
